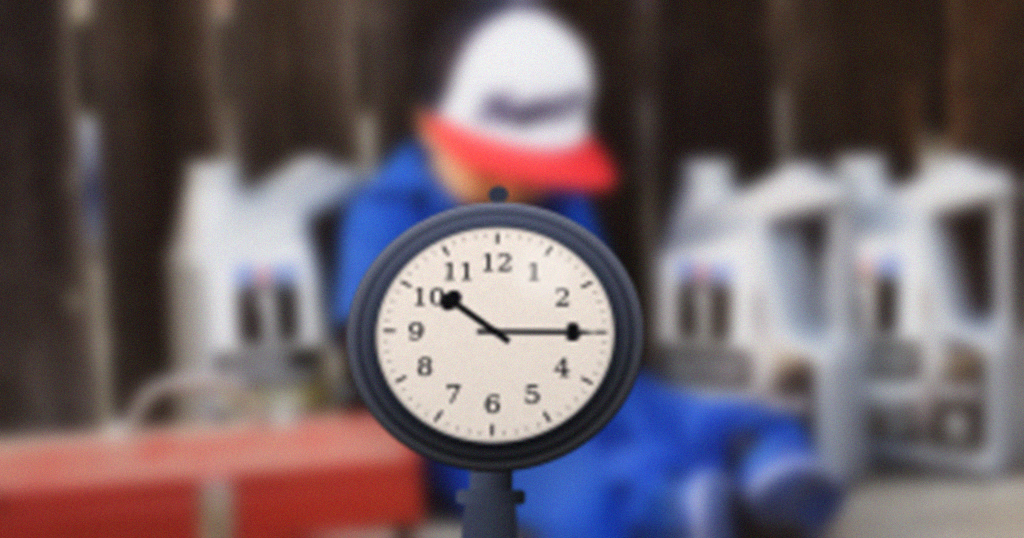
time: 10:15
